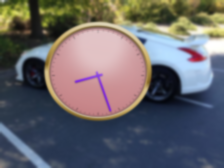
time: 8:27
